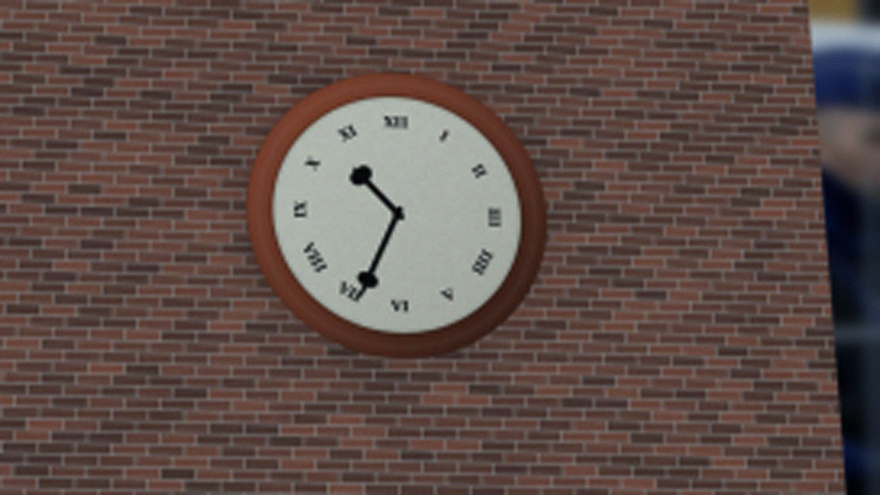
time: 10:34
